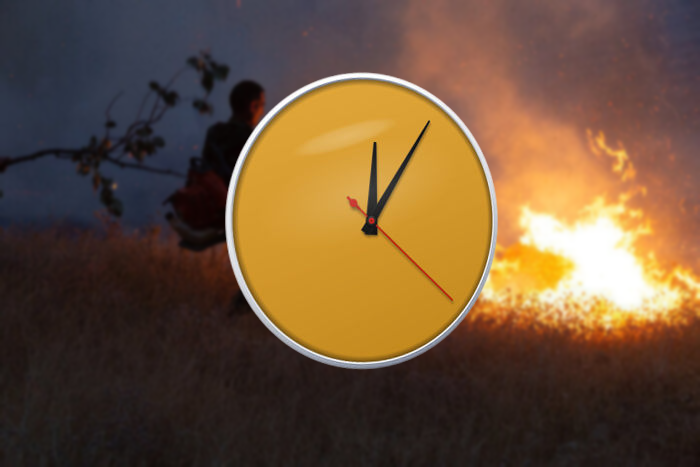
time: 12:05:22
